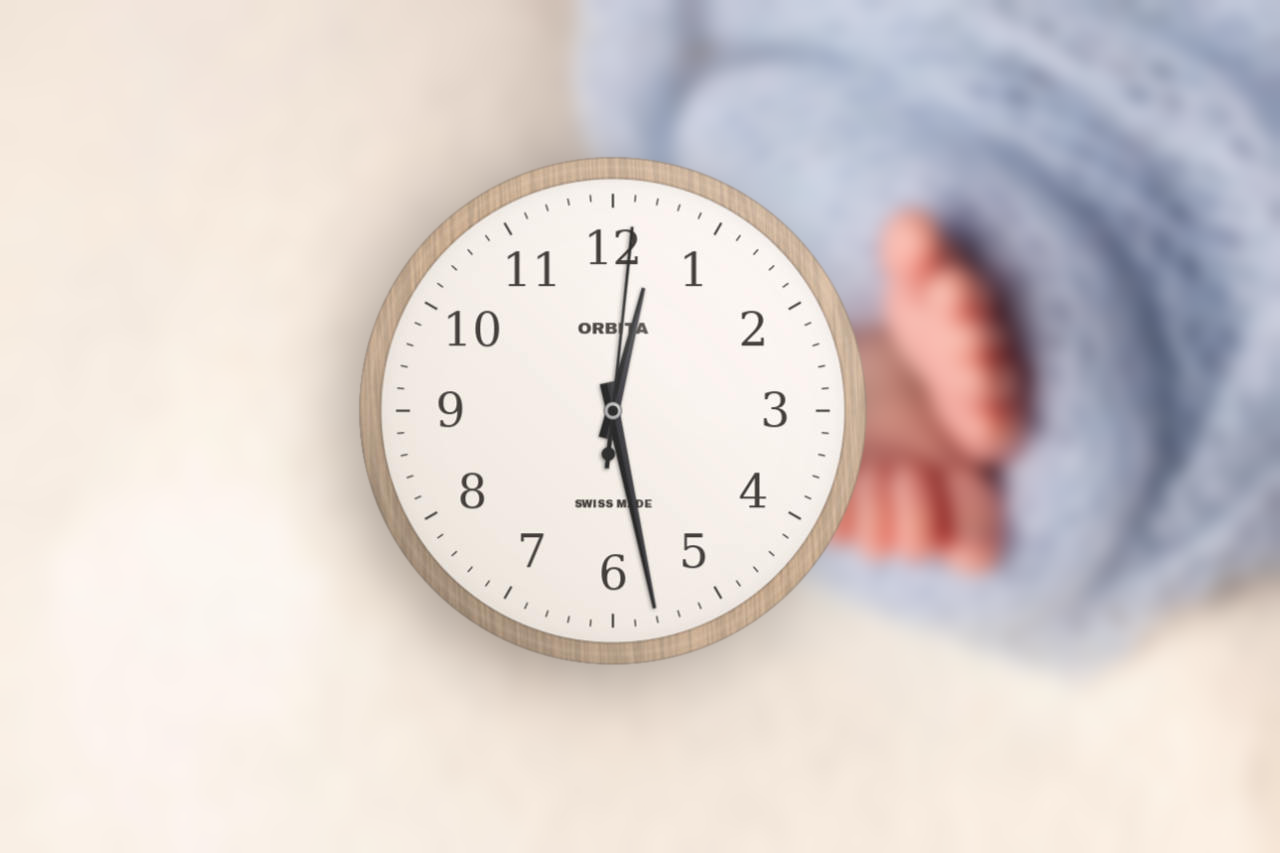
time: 12:28:01
